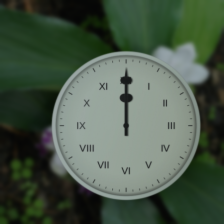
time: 12:00
